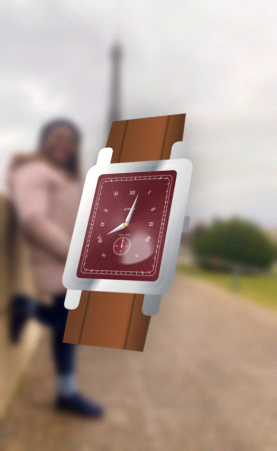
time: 8:02
